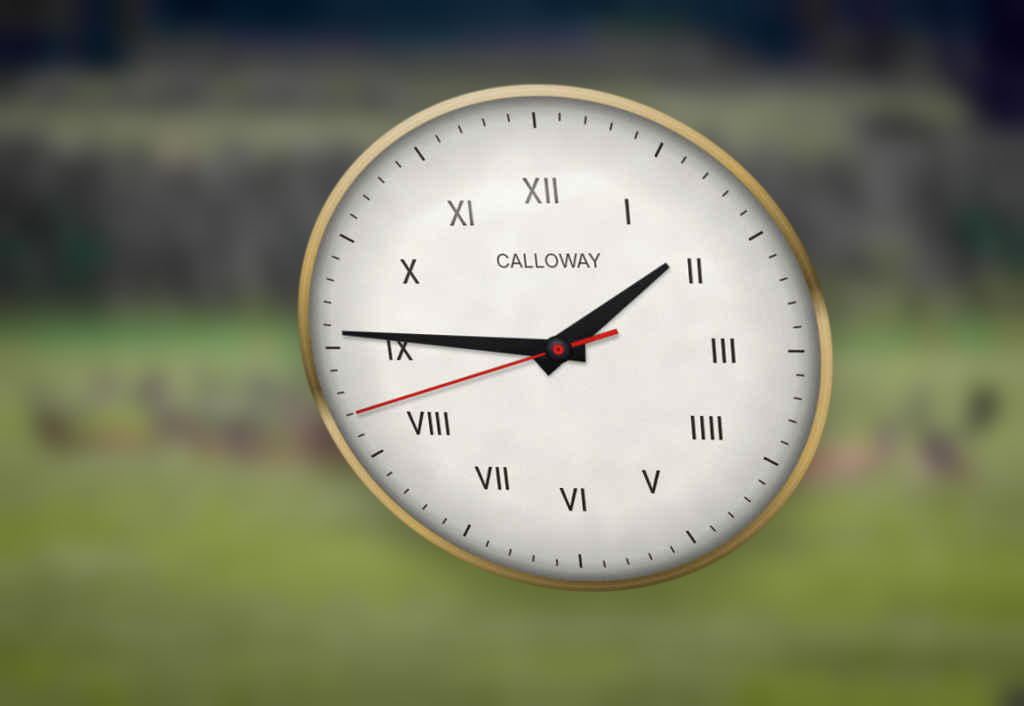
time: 1:45:42
